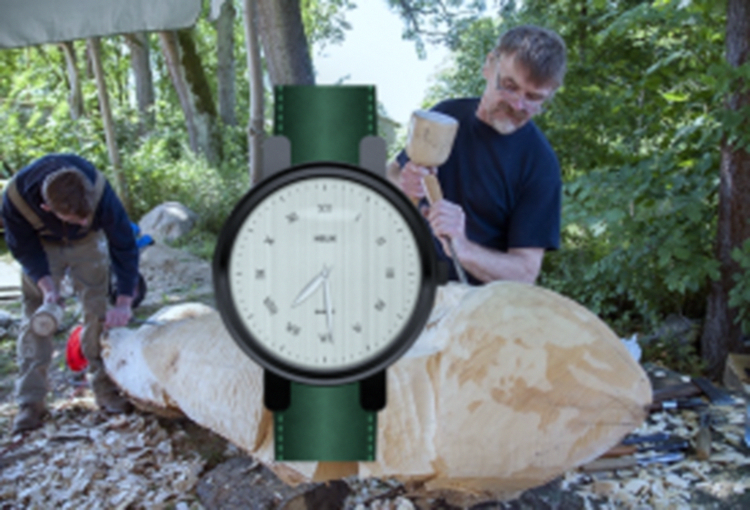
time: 7:29
